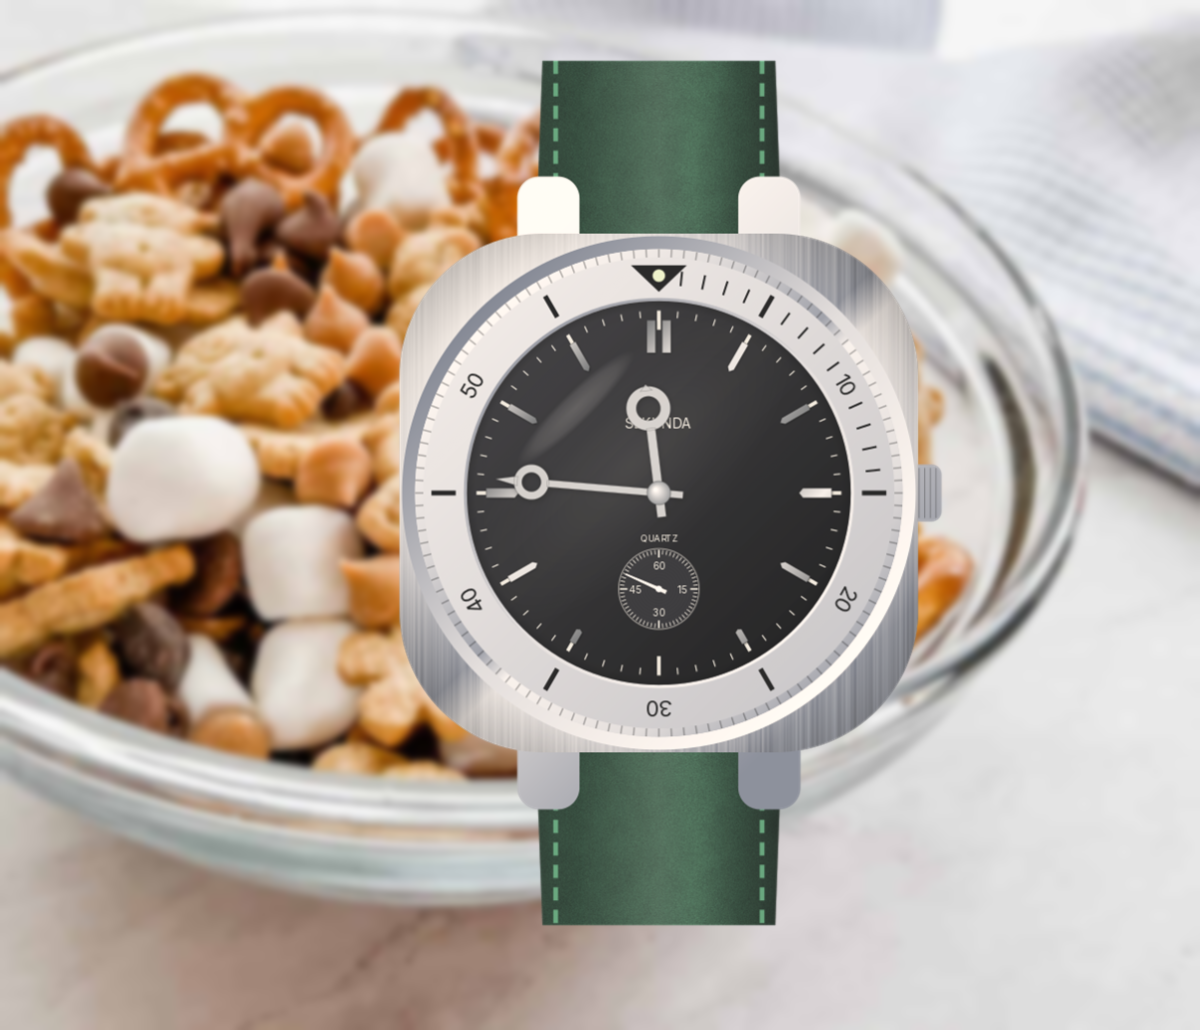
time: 11:45:49
